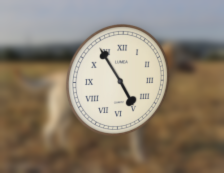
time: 4:54
